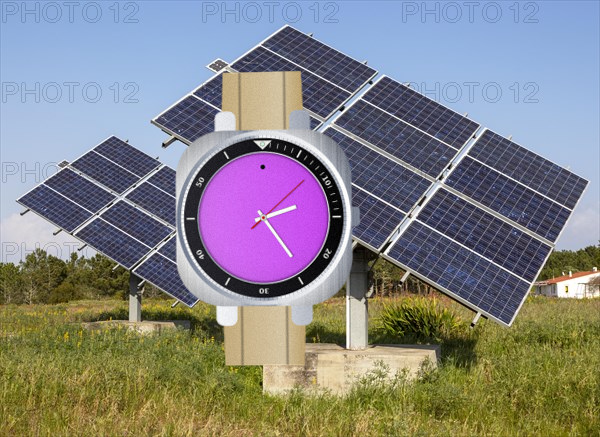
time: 2:24:08
